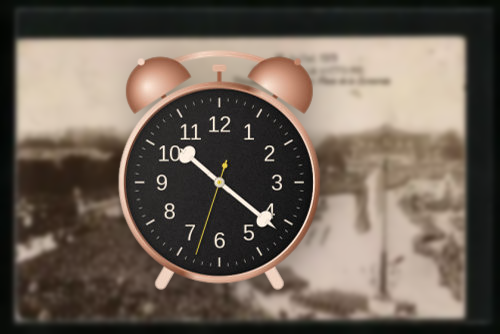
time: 10:21:33
